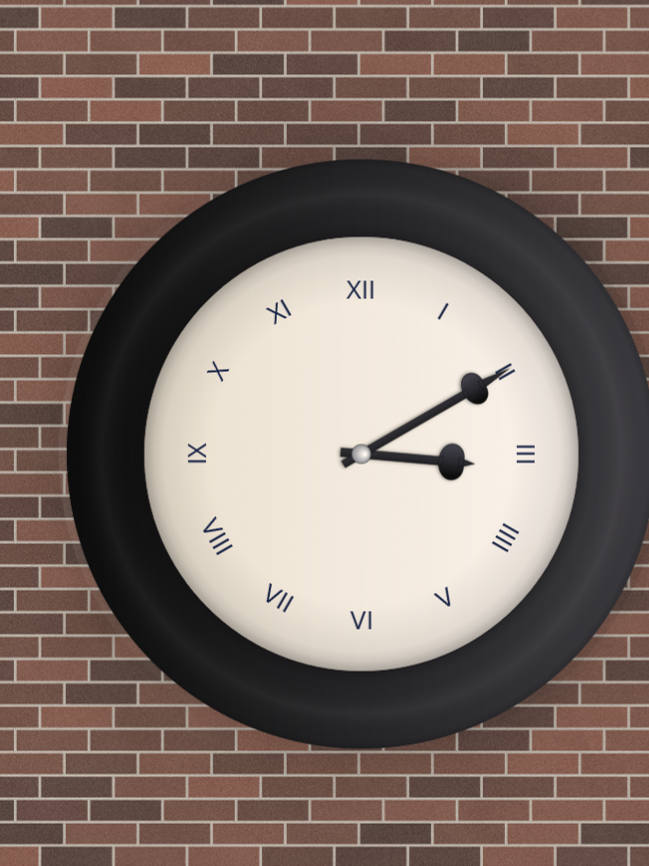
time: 3:10
